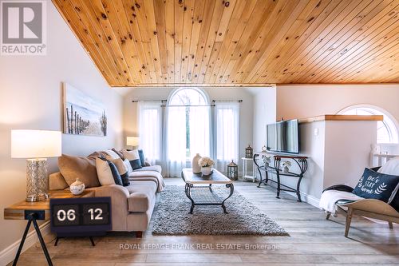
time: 6:12
